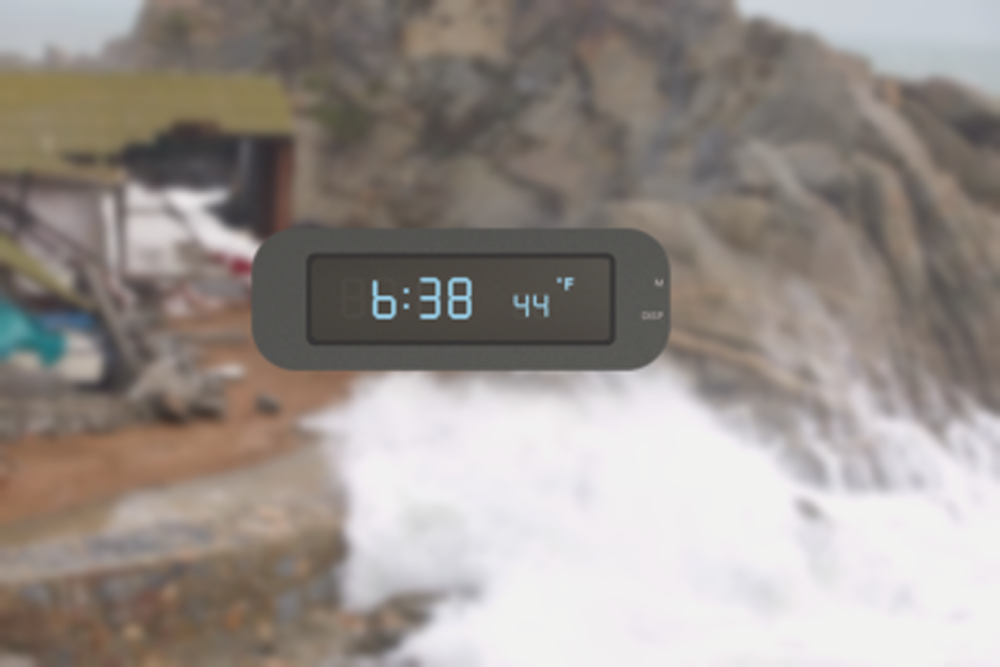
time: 6:38
